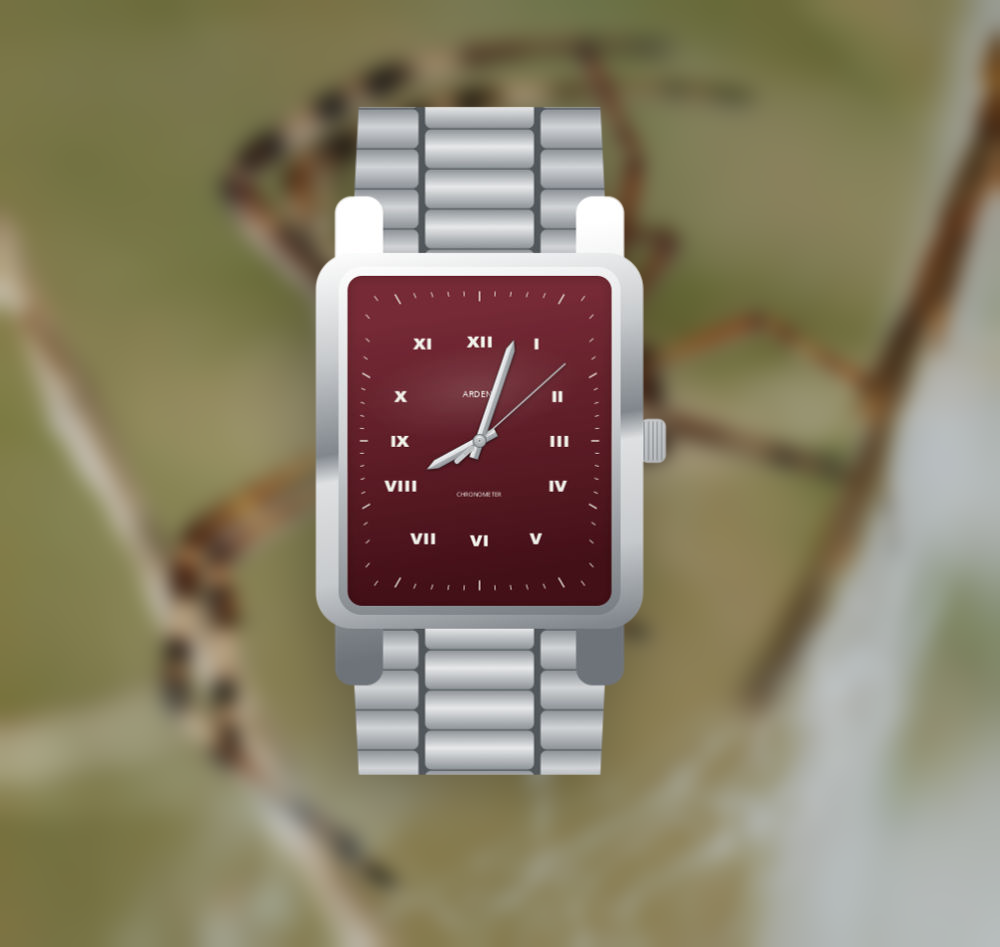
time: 8:03:08
